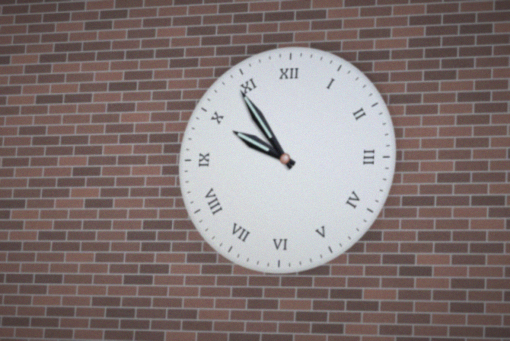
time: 9:54
